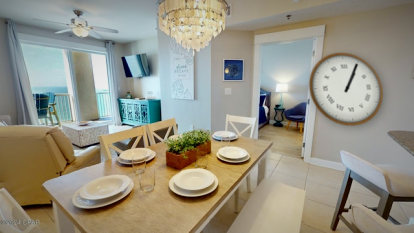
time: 1:05
